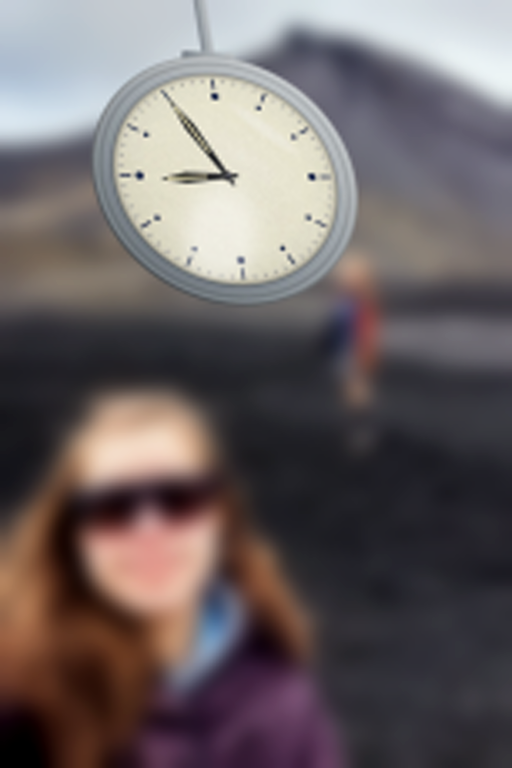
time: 8:55
